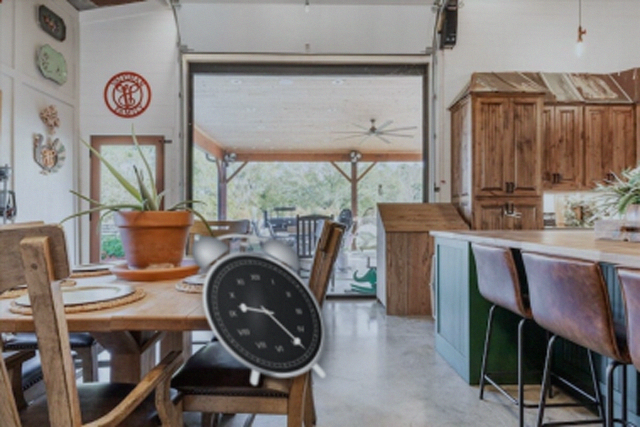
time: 9:24
